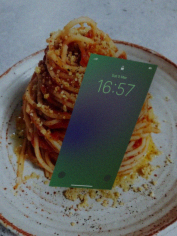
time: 16:57
